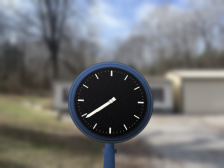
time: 7:39
